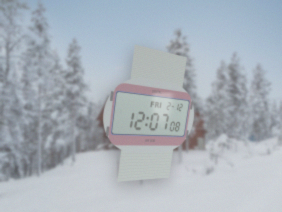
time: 12:07:08
